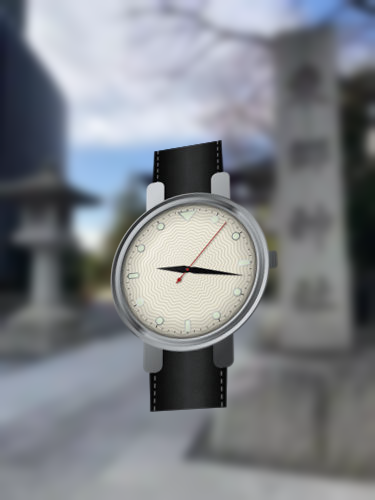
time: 9:17:07
